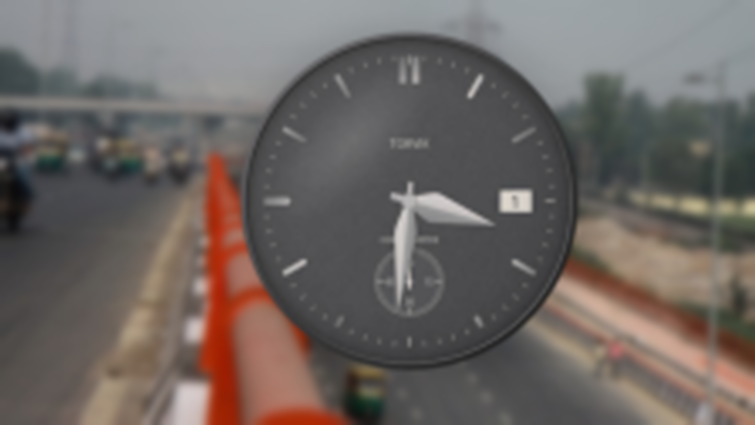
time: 3:31
